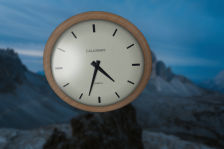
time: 4:33
